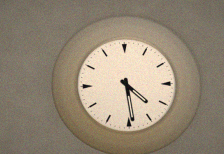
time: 4:29
